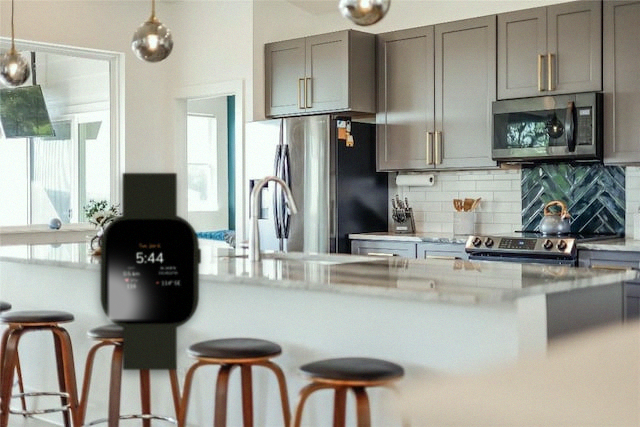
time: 5:44
